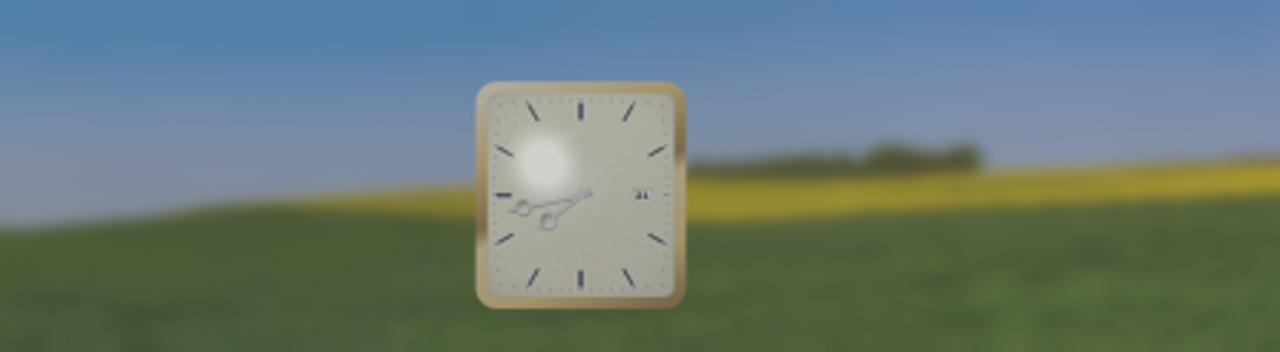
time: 7:43
